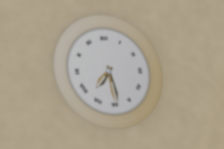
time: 7:29
